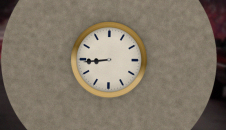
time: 8:44
